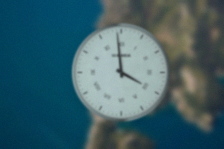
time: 3:59
